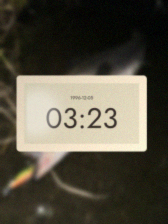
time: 3:23
